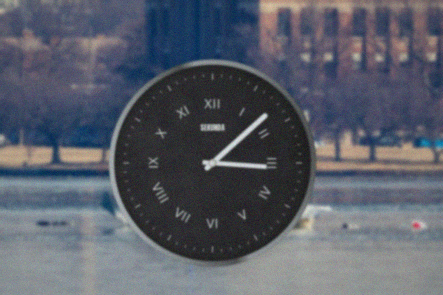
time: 3:08
